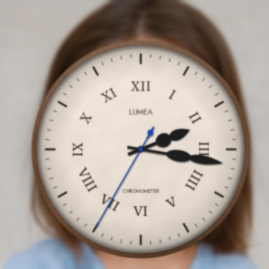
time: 2:16:35
